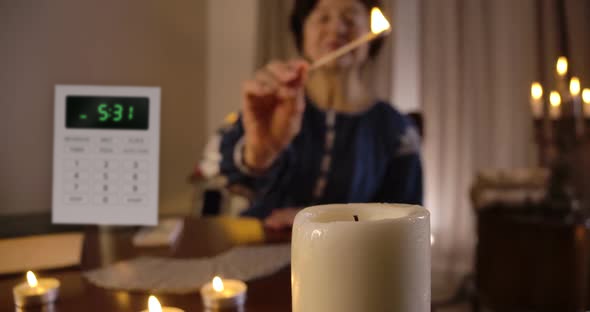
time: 5:31
